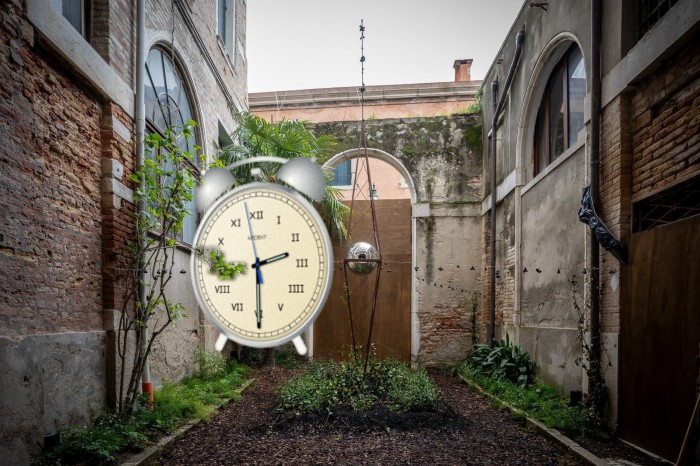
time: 2:29:58
